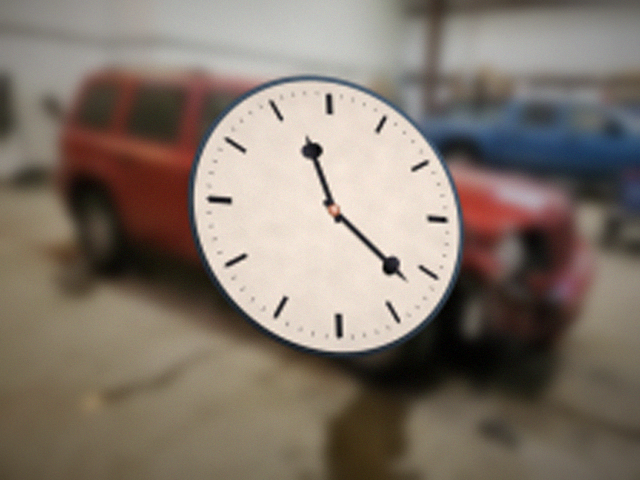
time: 11:22
